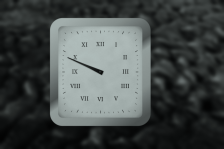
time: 9:49
